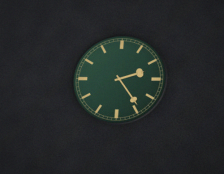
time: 2:24
